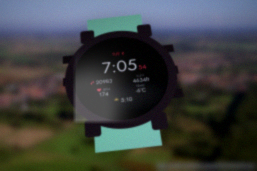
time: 7:05
